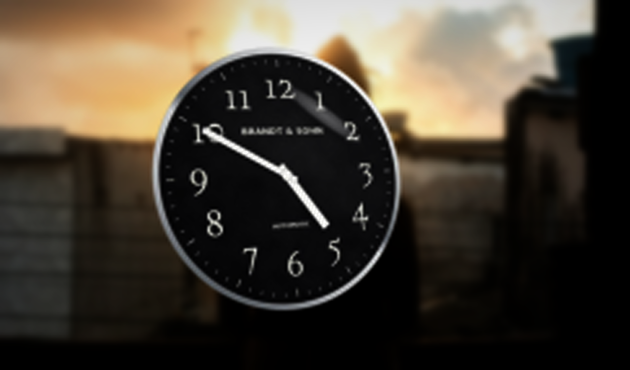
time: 4:50
